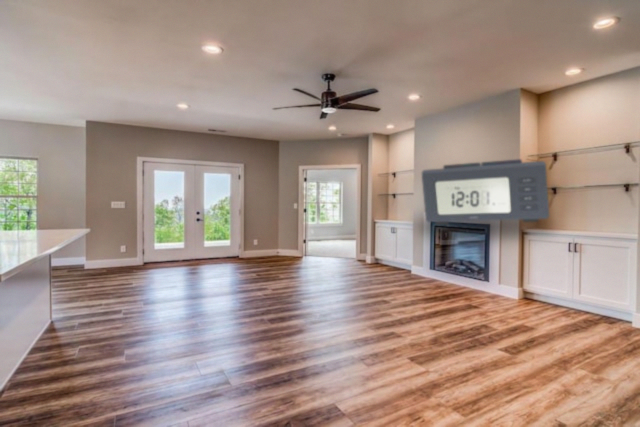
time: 12:01
